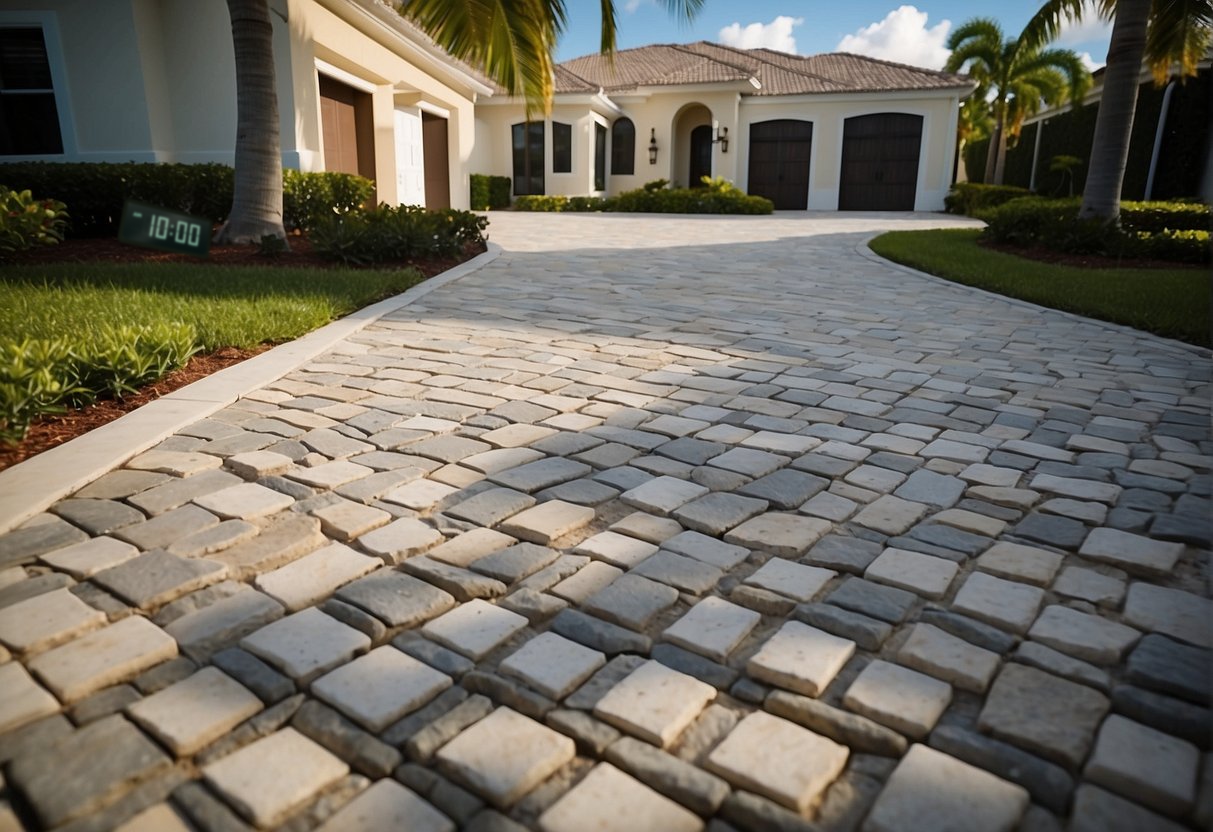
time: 10:00
